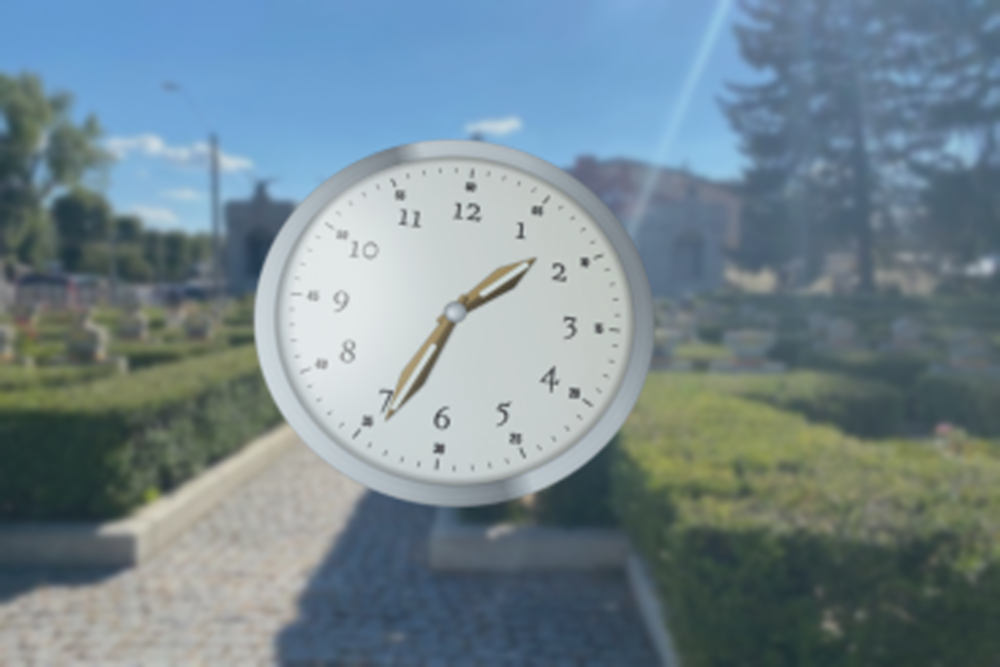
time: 1:34
